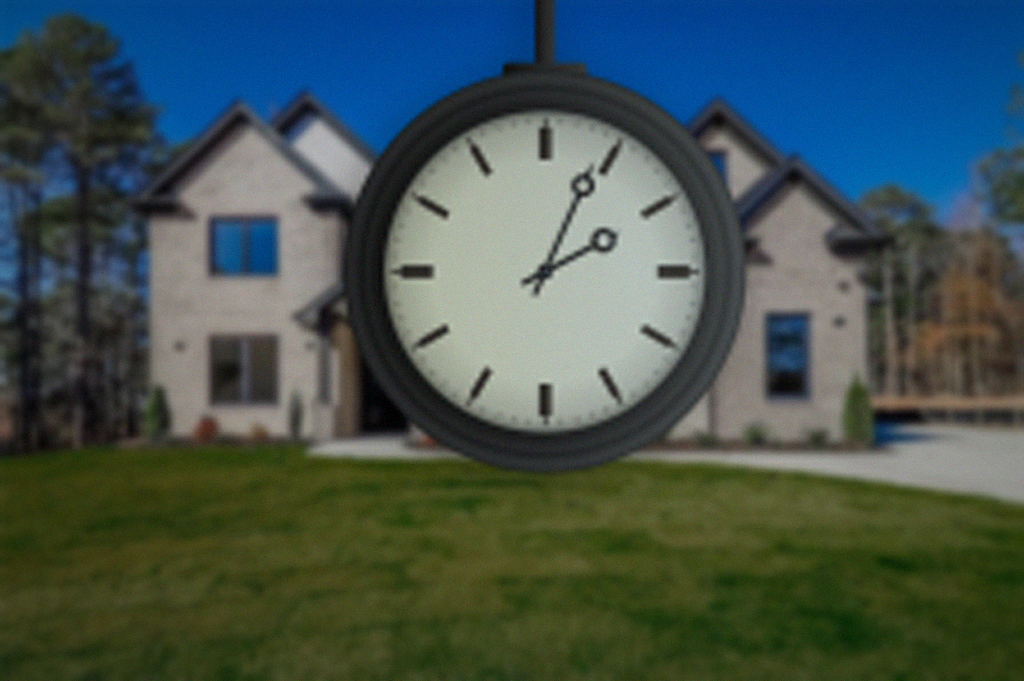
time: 2:04
